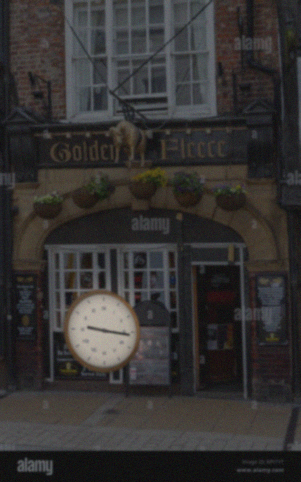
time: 9:16
